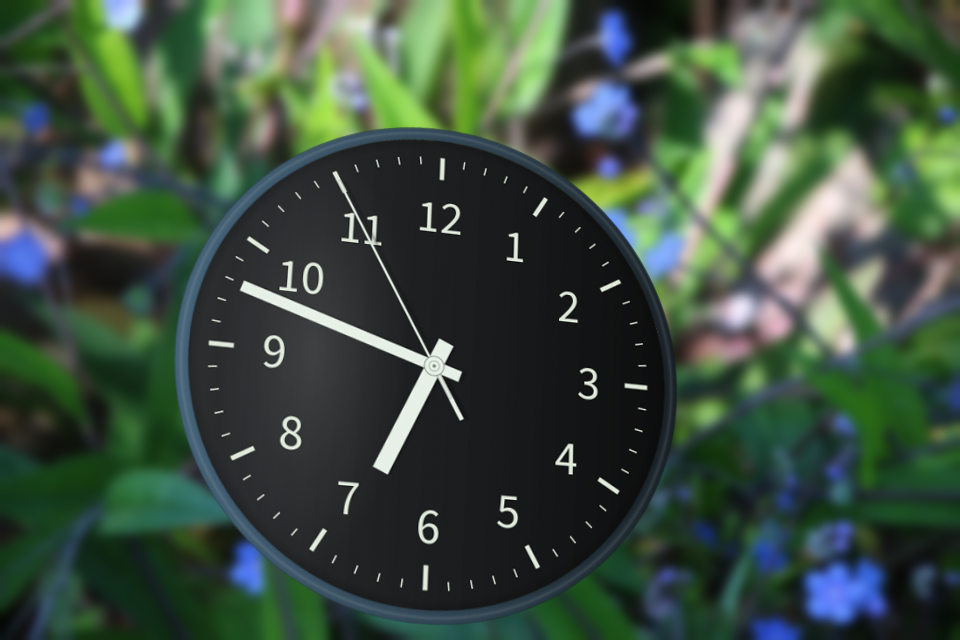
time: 6:47:55
